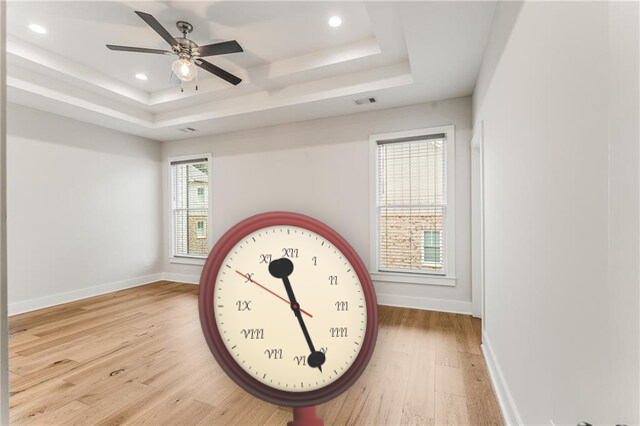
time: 11:26:50
